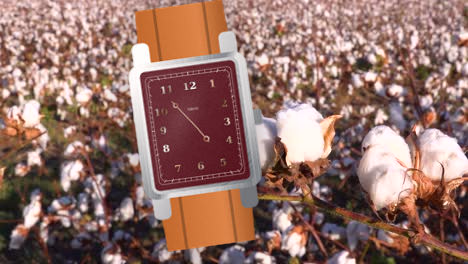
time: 4:54
